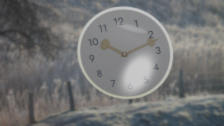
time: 10:12
